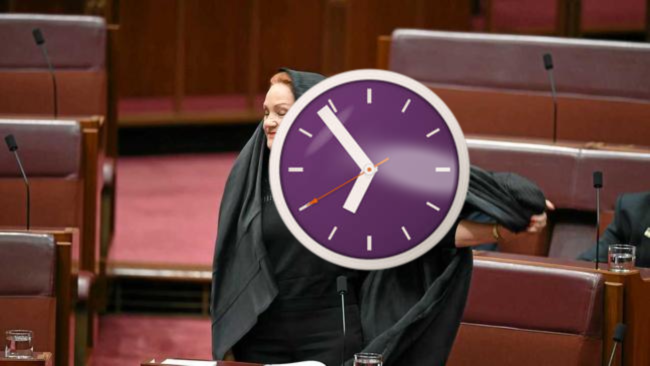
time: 6:53:40
